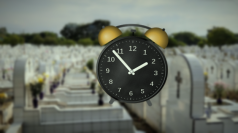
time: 1:53
